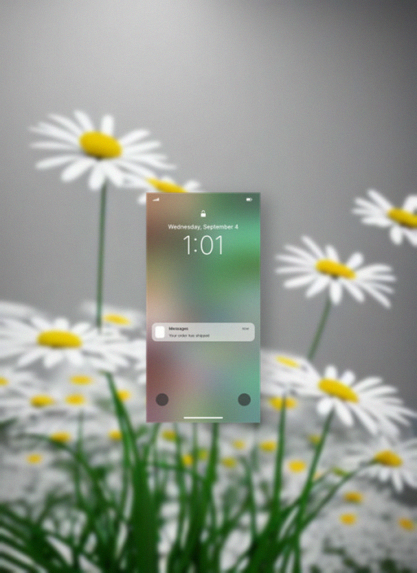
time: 1:01
